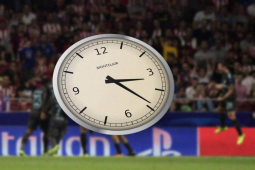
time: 3:24
